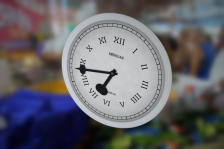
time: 6:43
